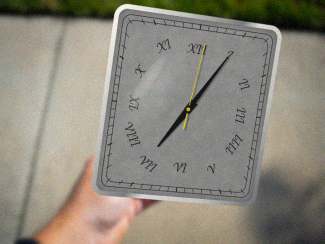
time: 7:05:01
